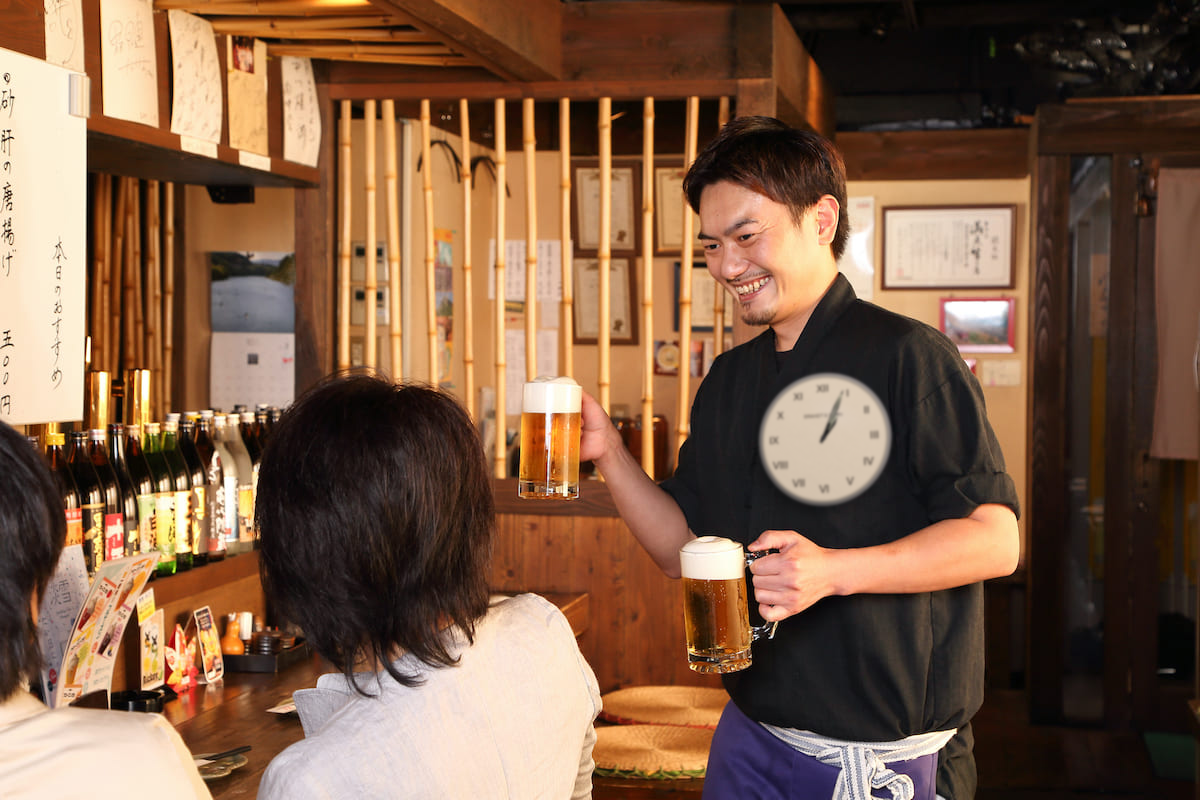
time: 1:04
